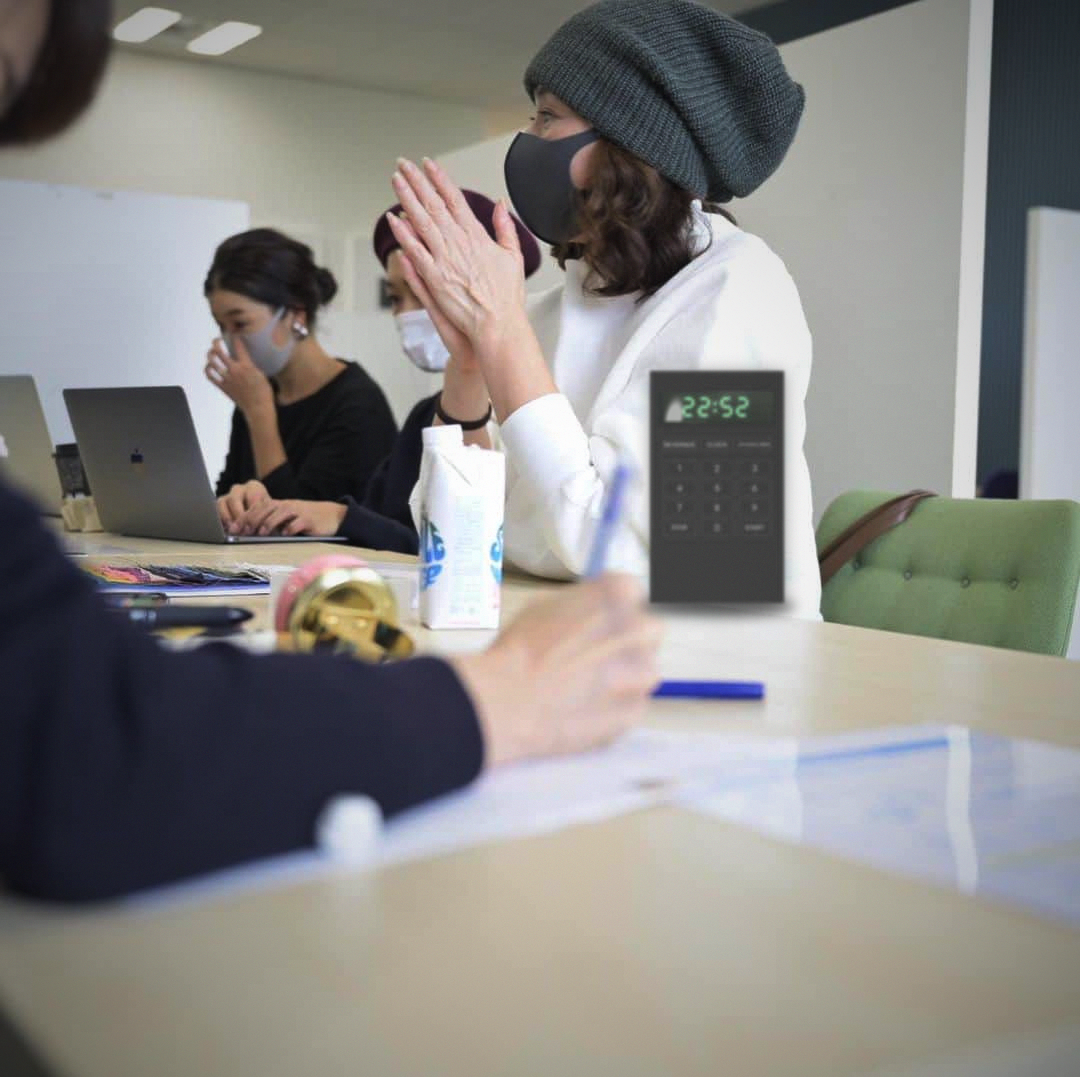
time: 22:52
